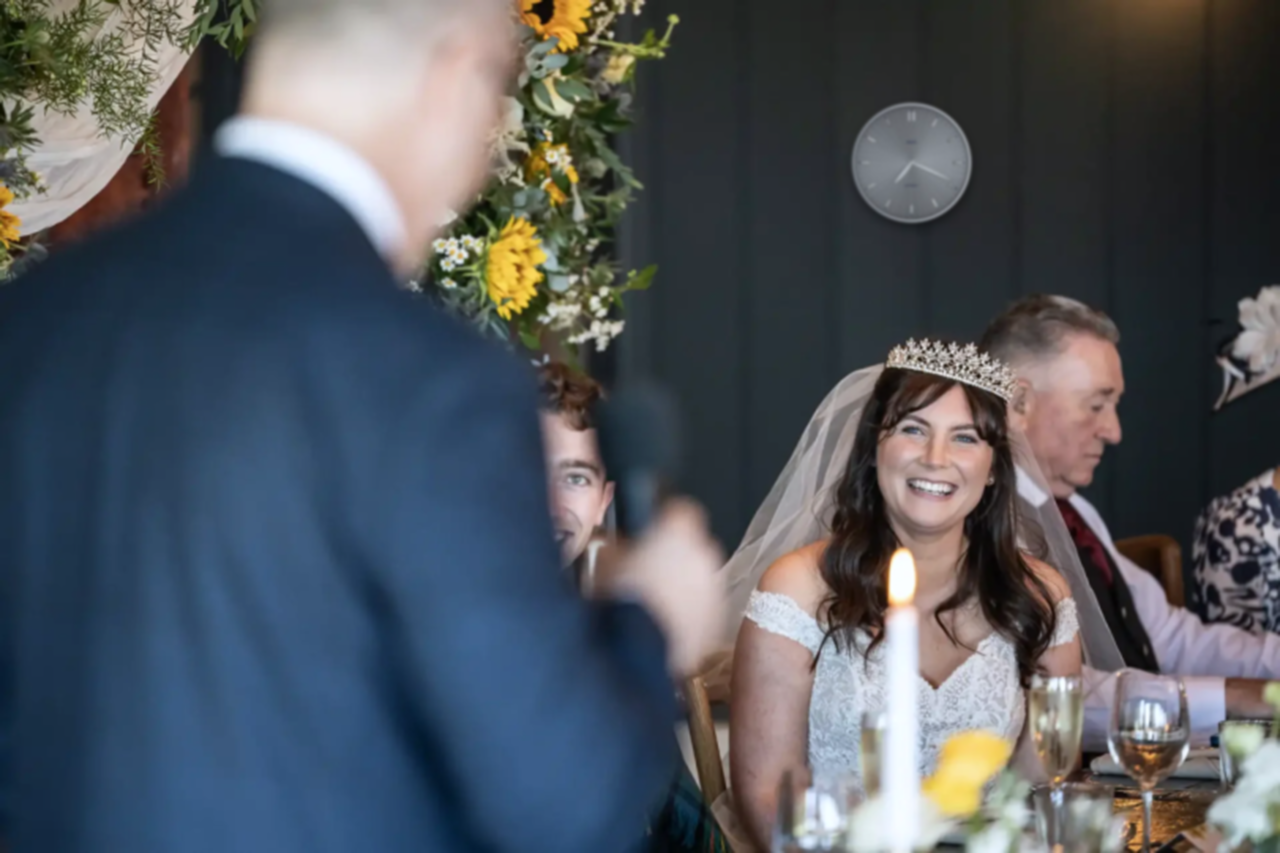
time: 7:19
